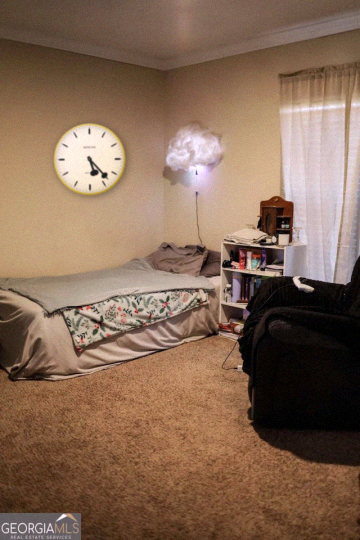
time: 5:23
